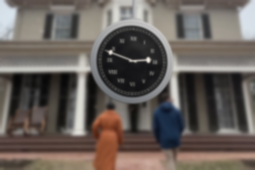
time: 2:48
